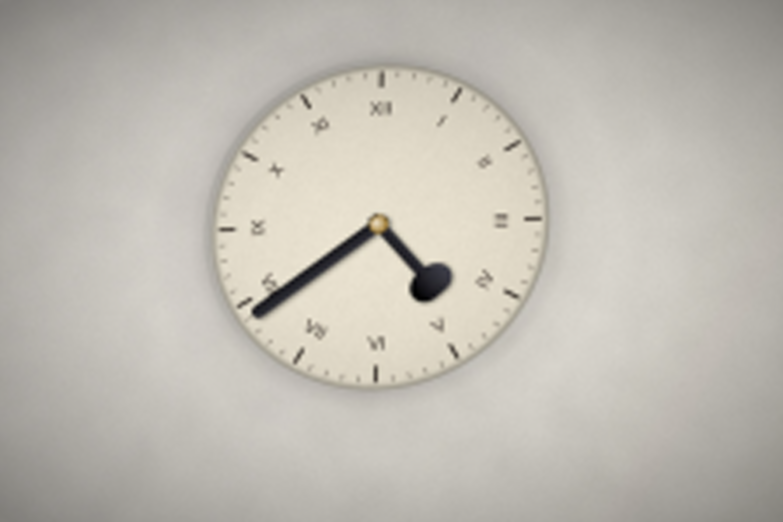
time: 4:39
